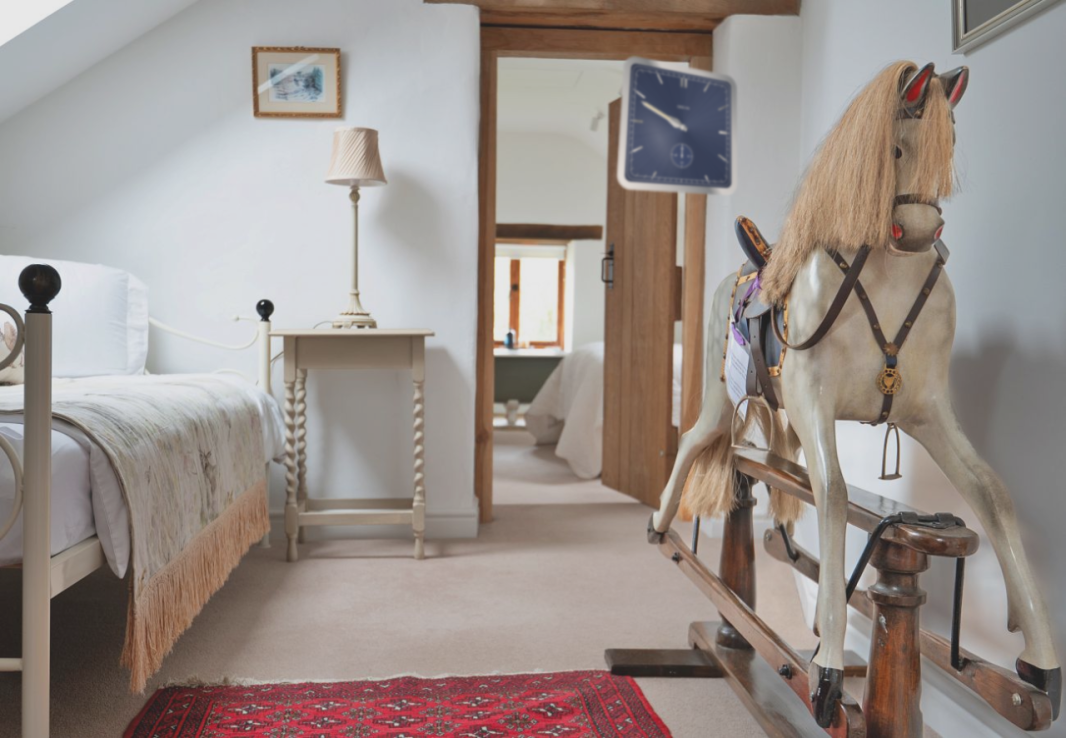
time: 9:49
